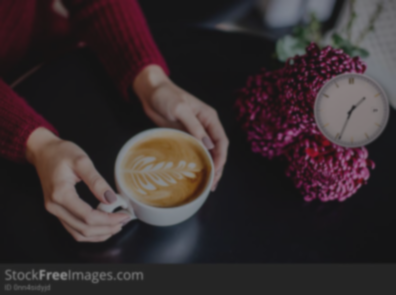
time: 1:34
